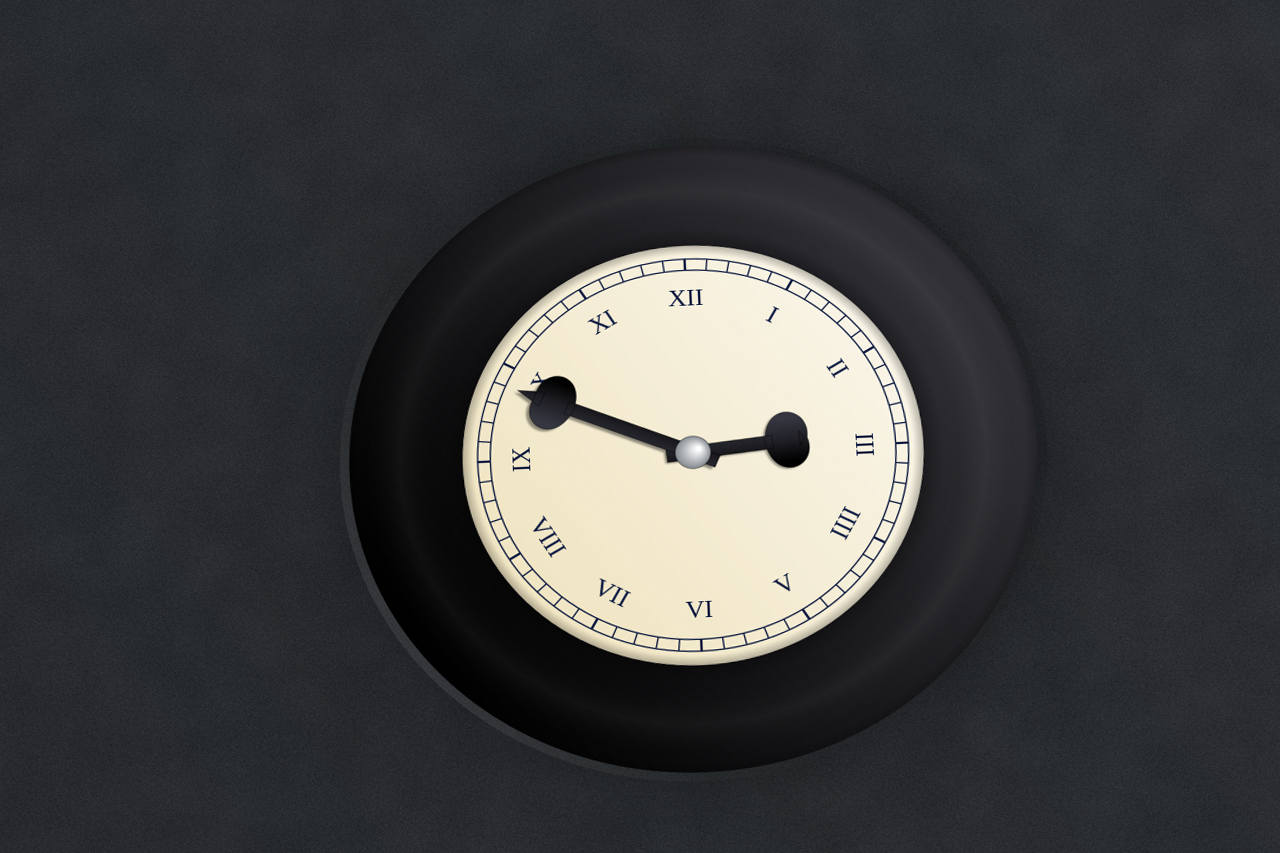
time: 2:49
